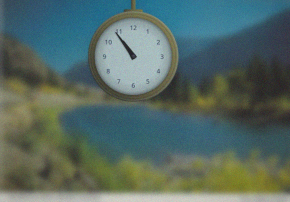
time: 10:54
